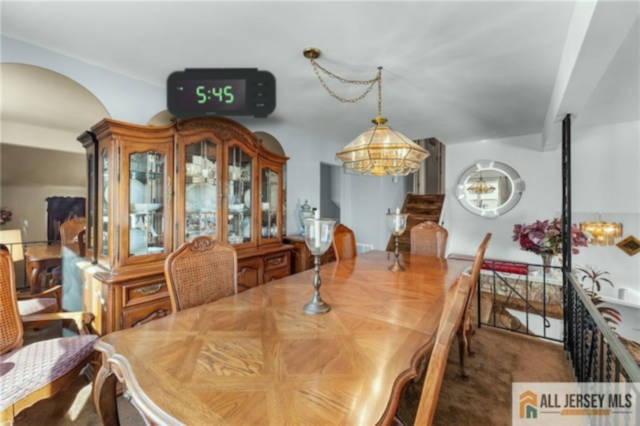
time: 5:45
